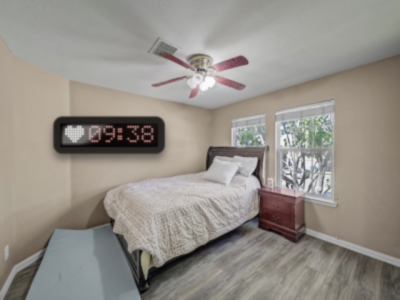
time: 9:38
